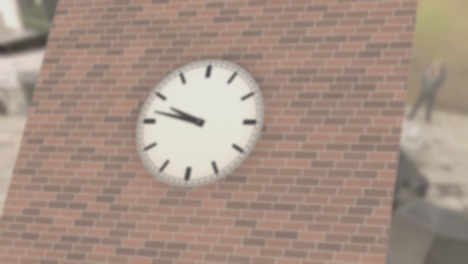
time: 9:47
